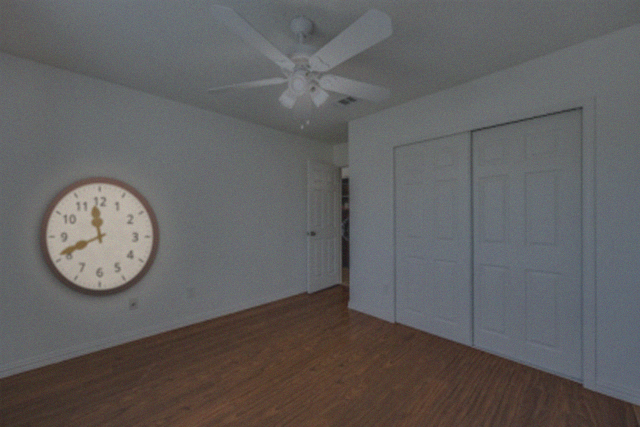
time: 11:41
